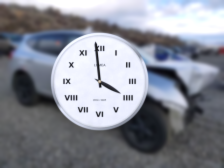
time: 3:59
